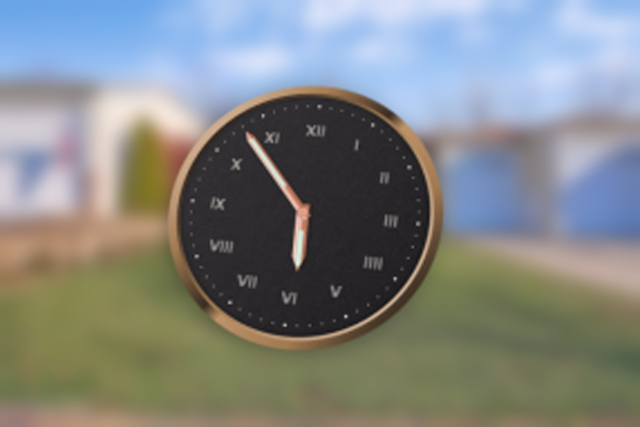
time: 5:53
